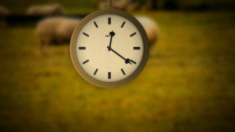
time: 12:21
